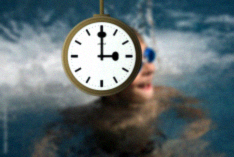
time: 3:00
